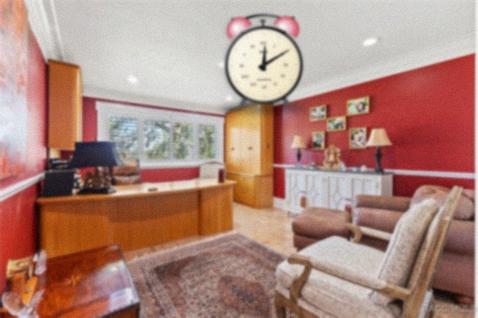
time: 12:10
